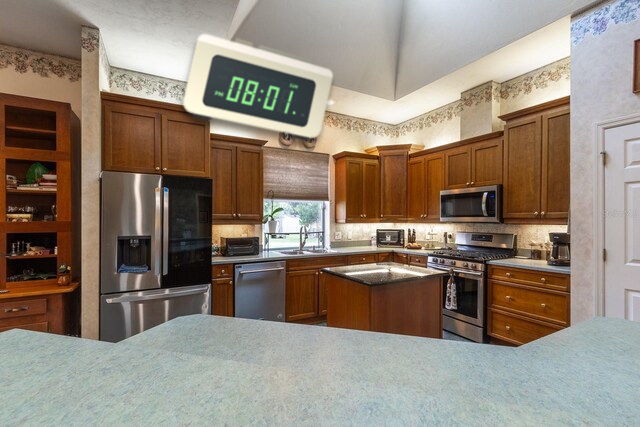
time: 8:01
